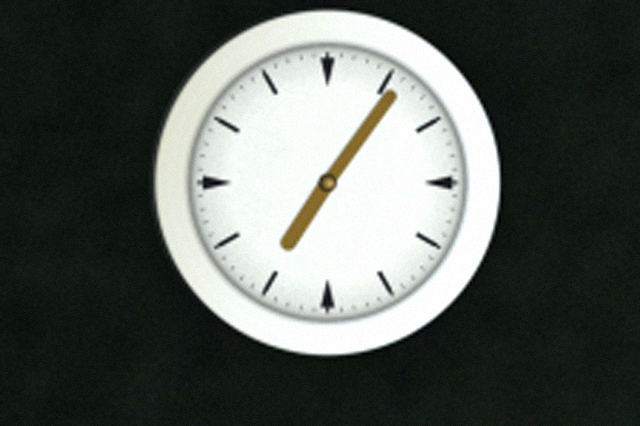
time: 7:06
